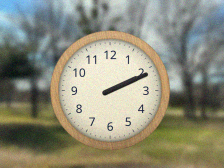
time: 2:11
